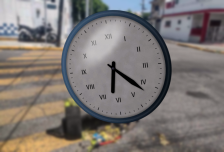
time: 6:22
